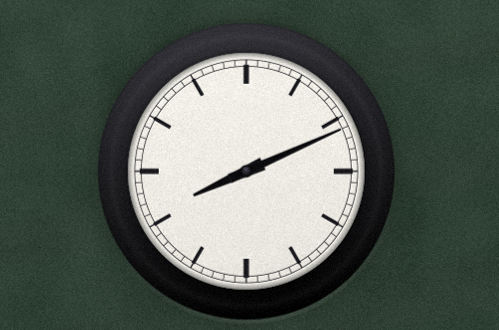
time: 8:11
